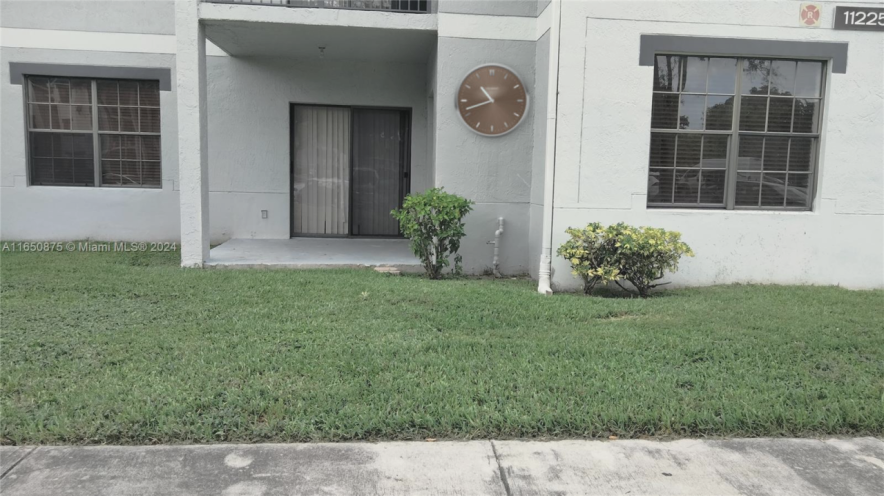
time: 10:42
